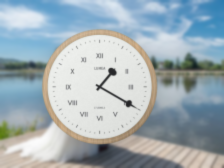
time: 1:20
